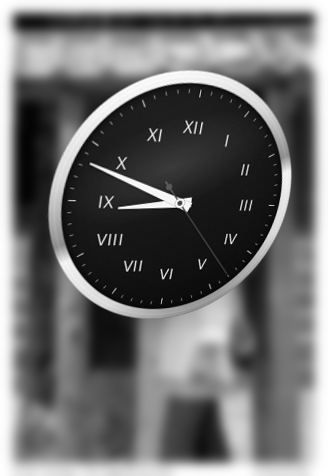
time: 8:48:23
